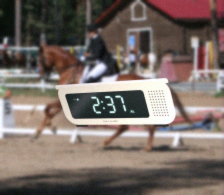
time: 2:37
